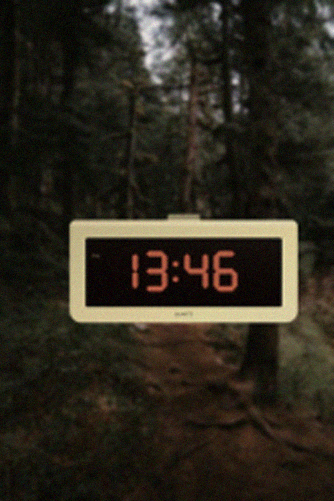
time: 13:46
